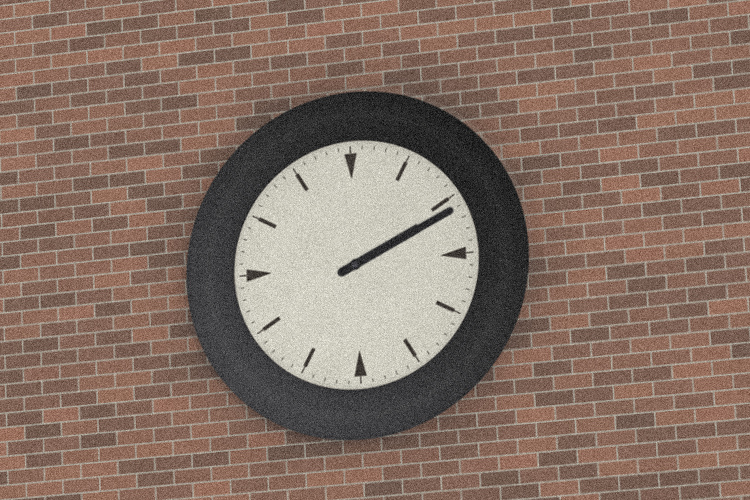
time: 2:11
